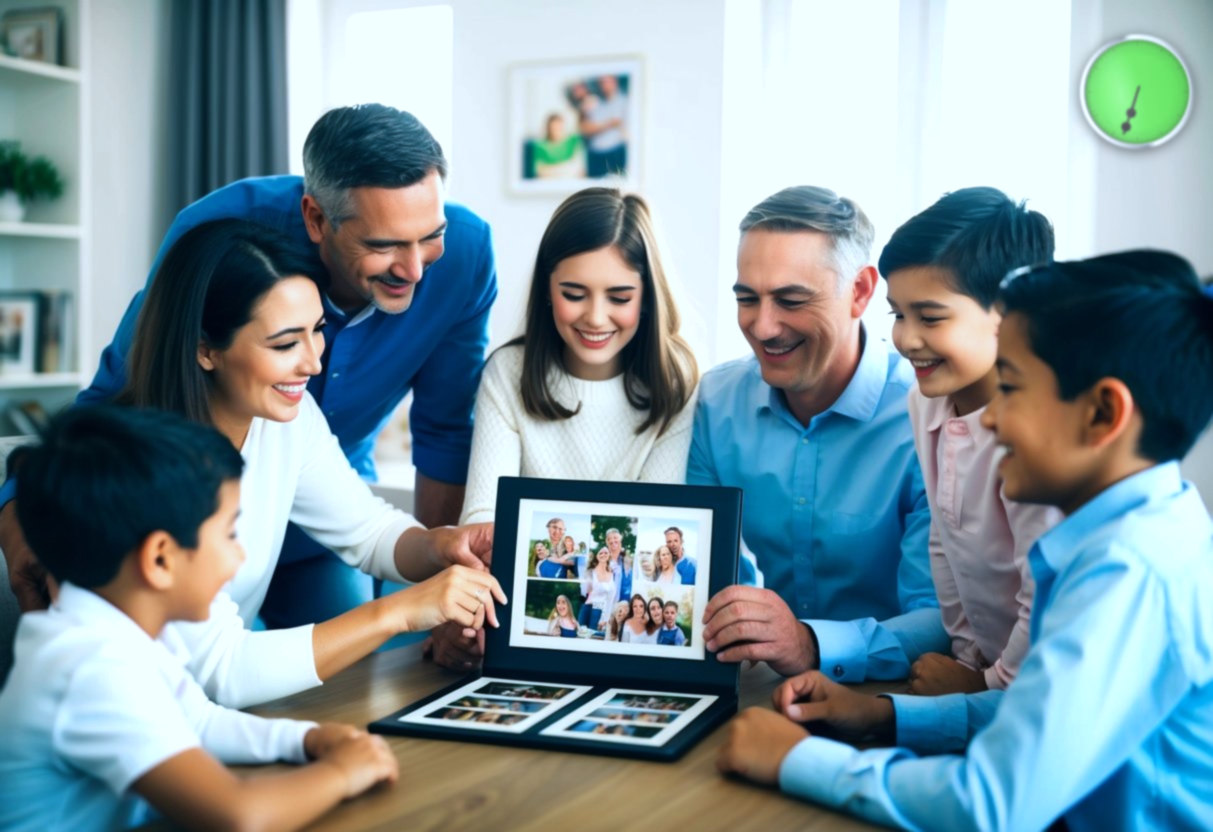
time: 6:33
